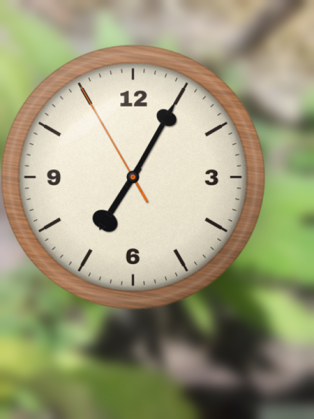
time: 7:04:55
